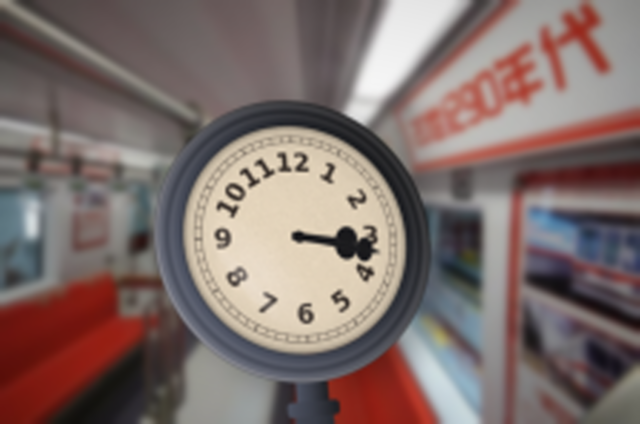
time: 3:17
